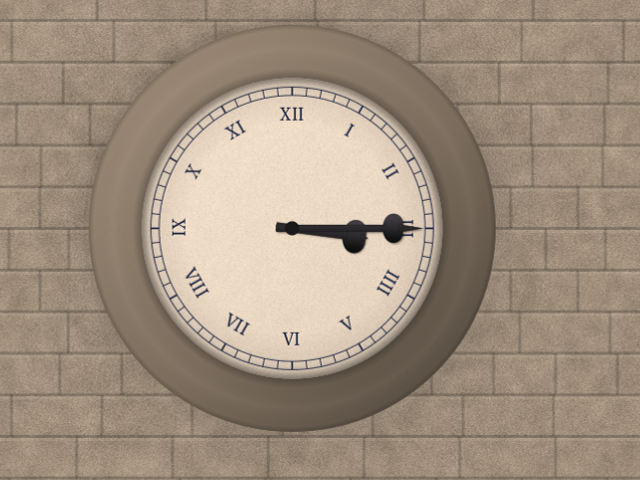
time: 3:15
